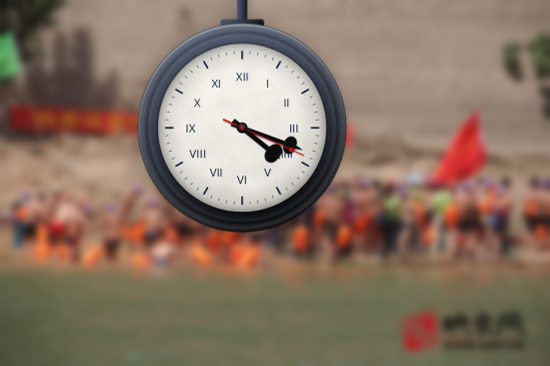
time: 4:18:19
